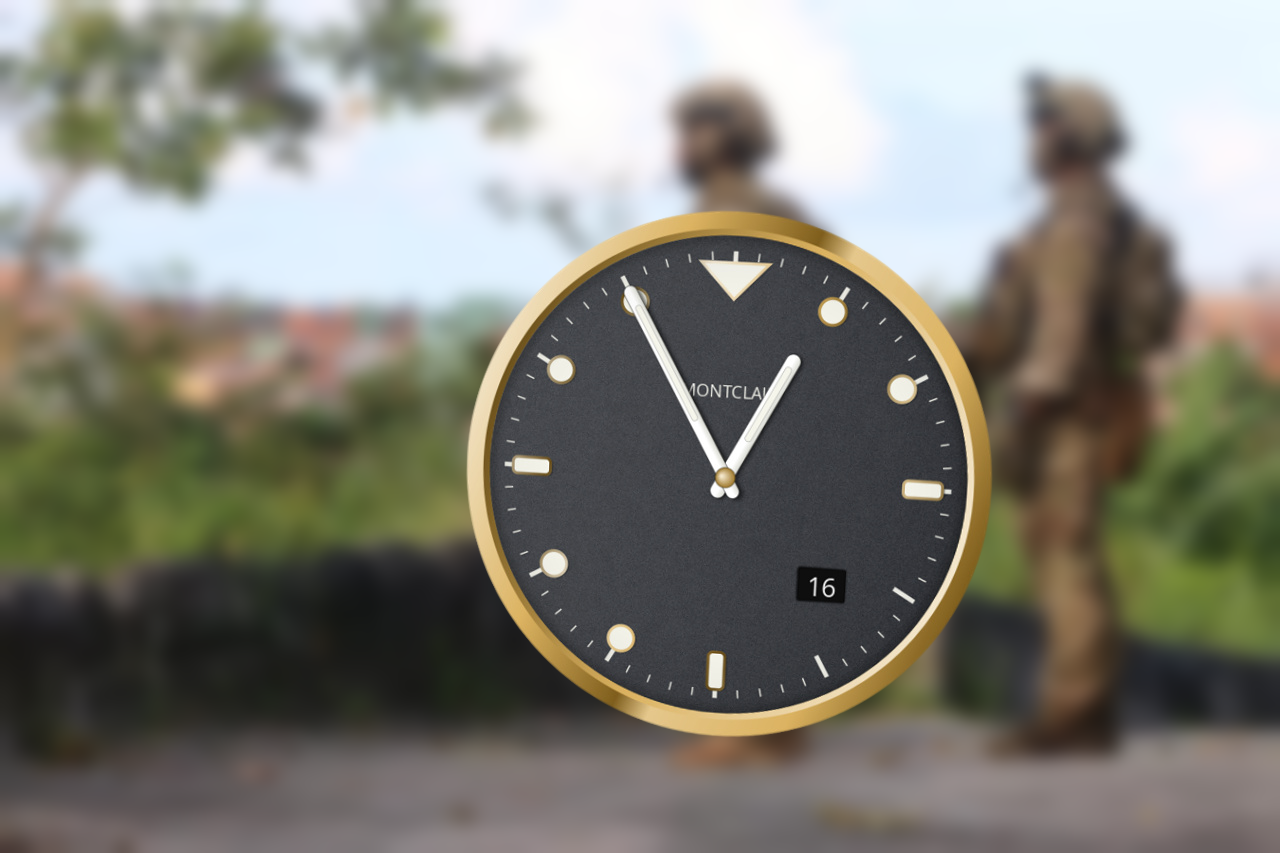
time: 12:55
